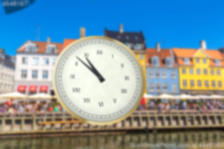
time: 10:52
